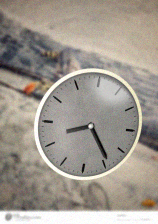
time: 8:24
